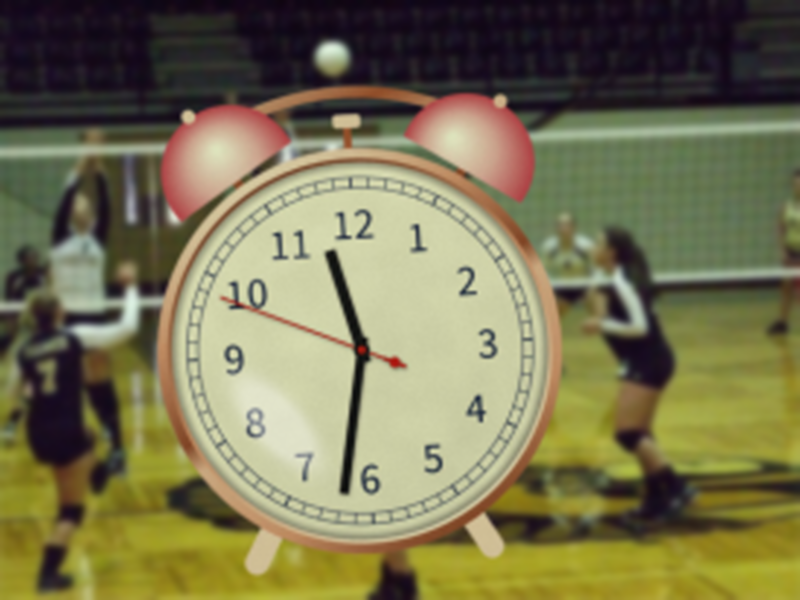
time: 11:31:49
